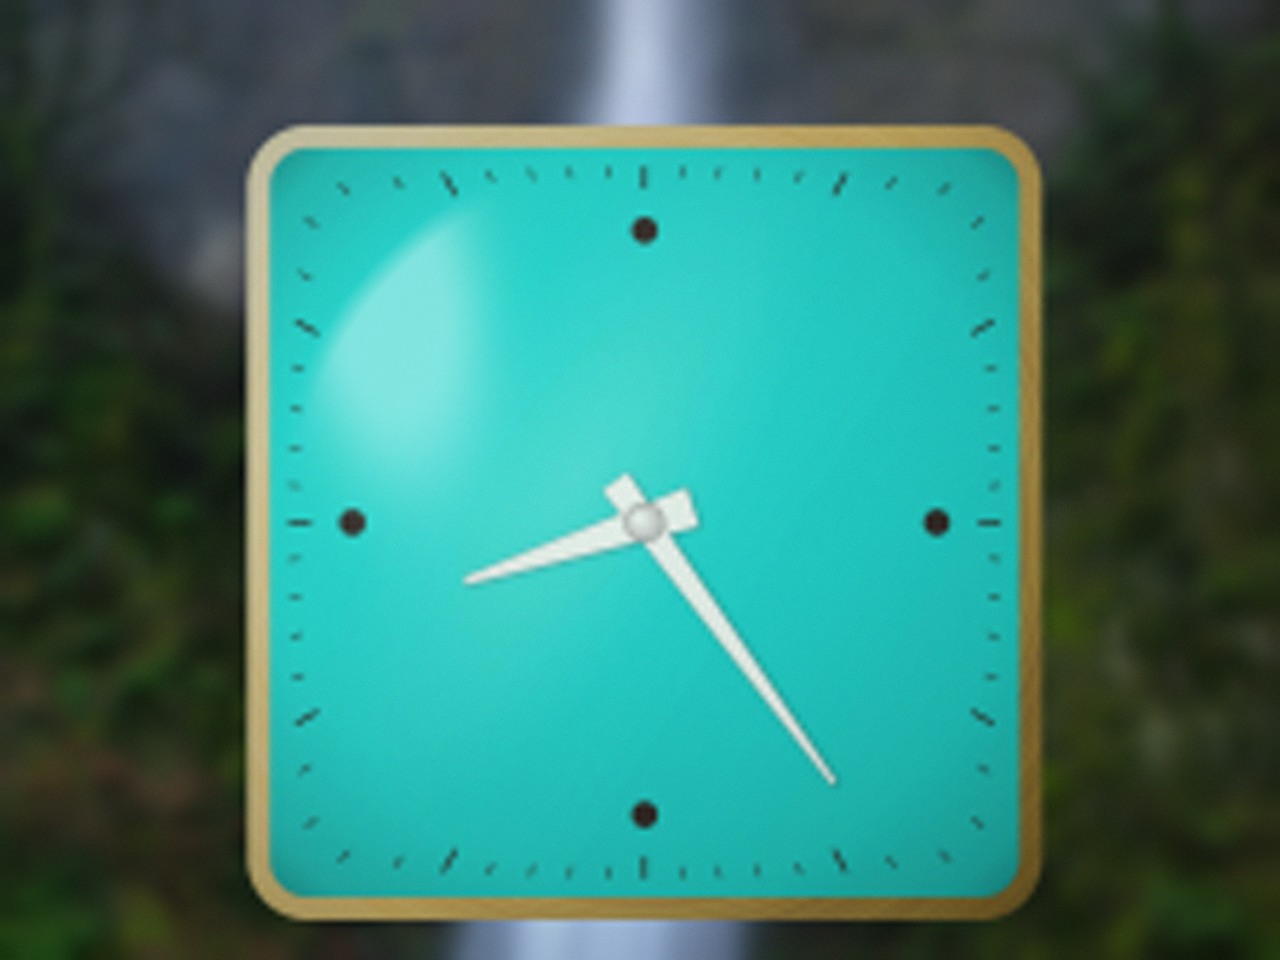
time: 8:24
